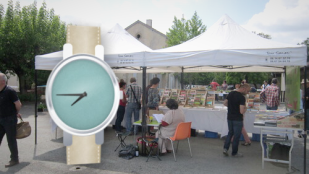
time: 7:45
